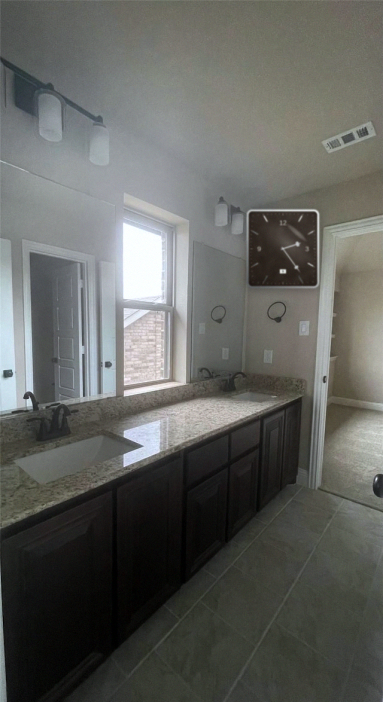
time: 2:24
